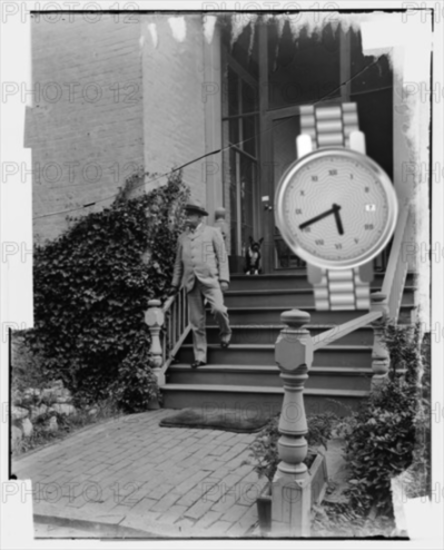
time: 5:41
